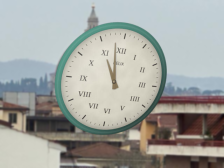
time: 10:58
